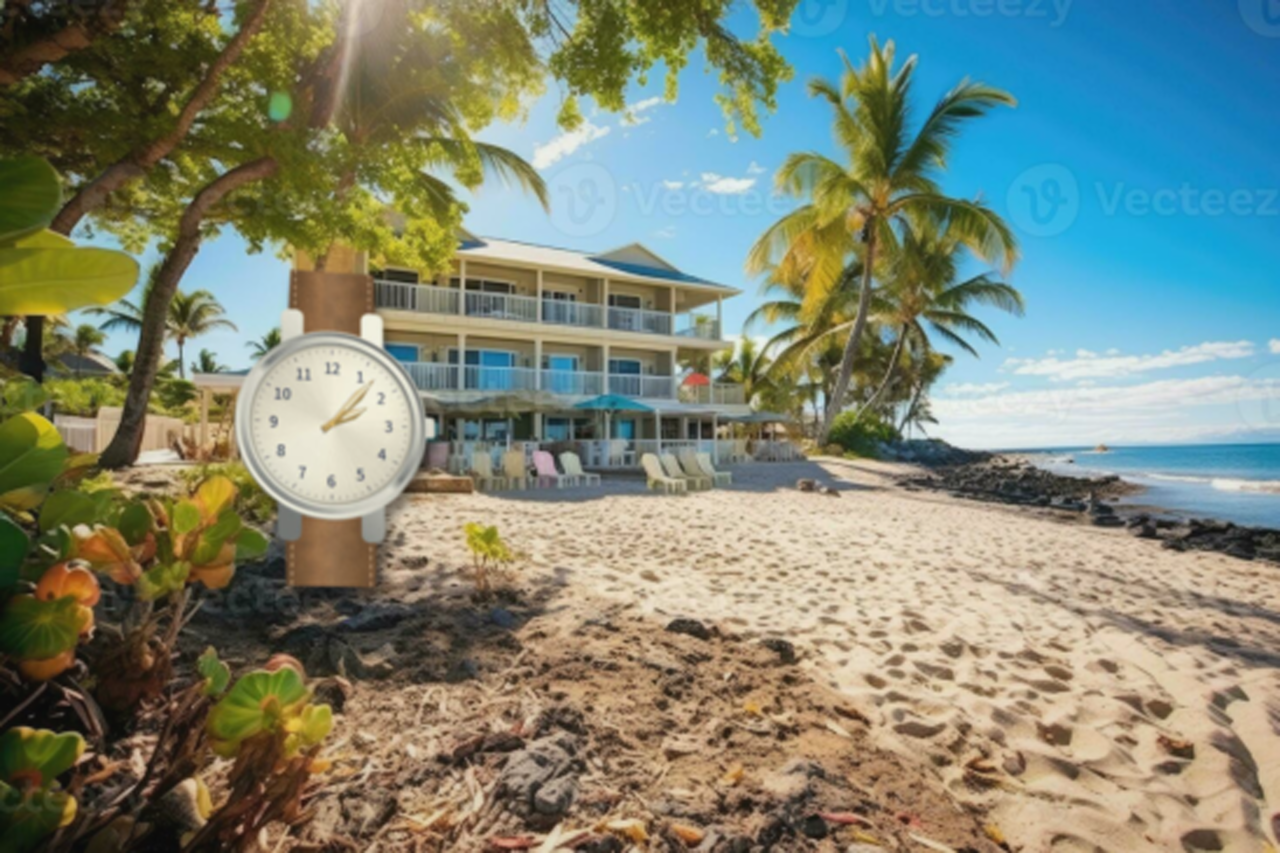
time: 2:07
